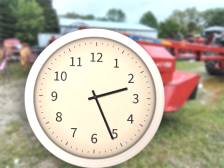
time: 2:26
